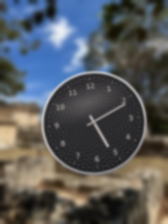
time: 5:11
